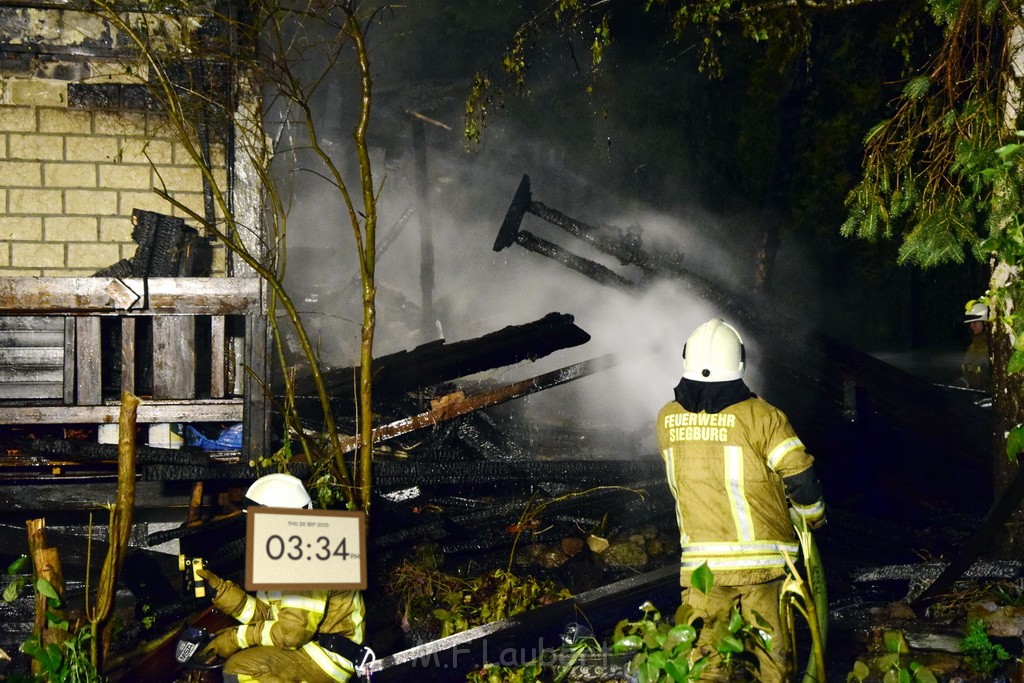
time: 3:34
